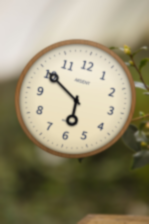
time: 5:50
